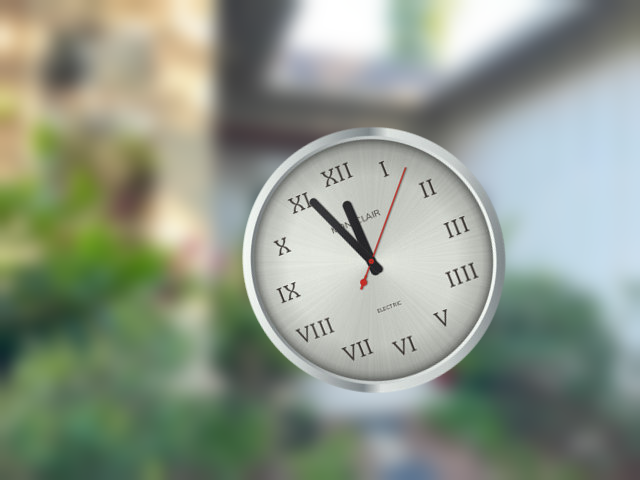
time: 11:56:07
